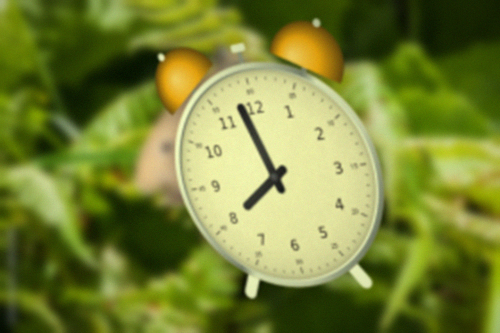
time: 7:58
